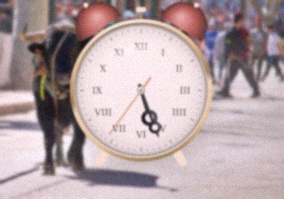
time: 5:26:36
